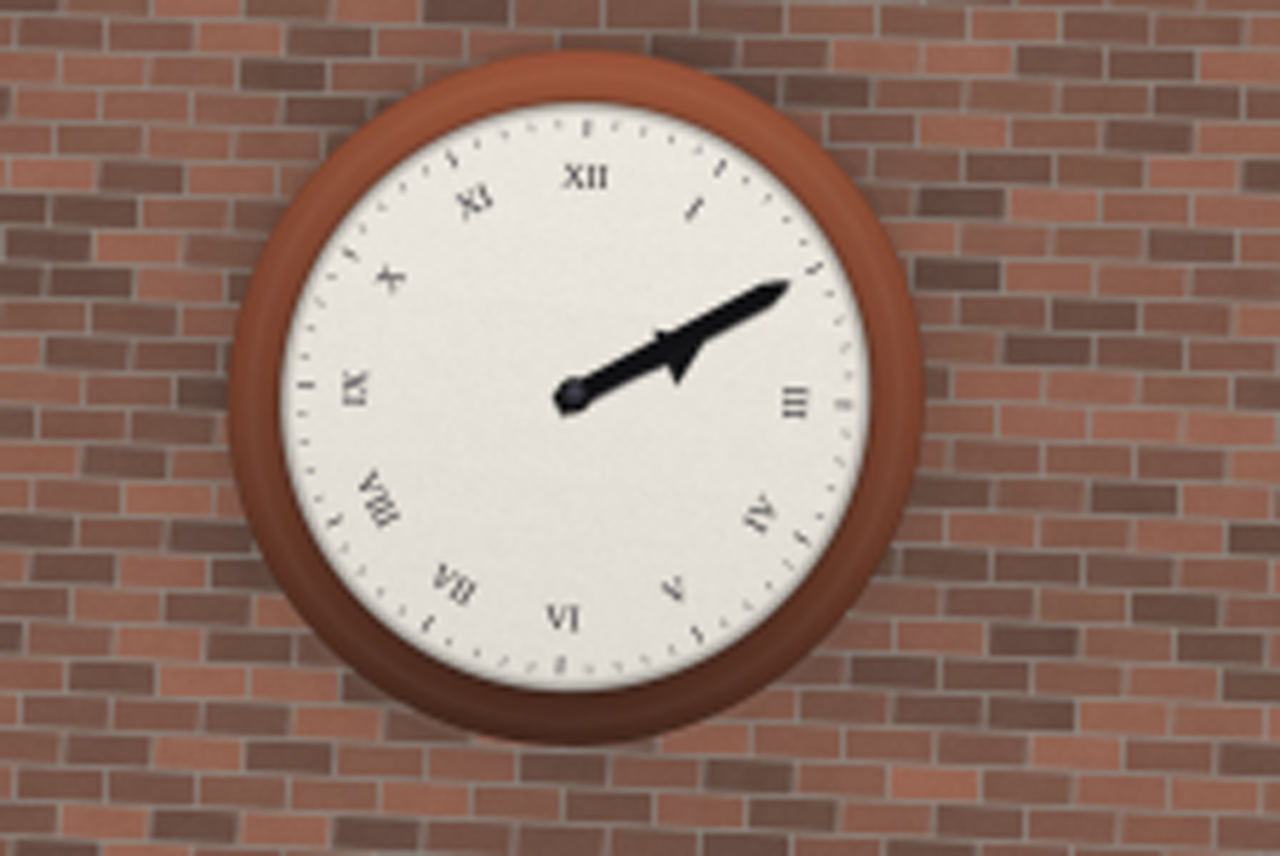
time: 2:10
